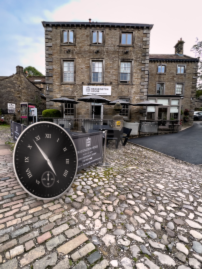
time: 4:53
